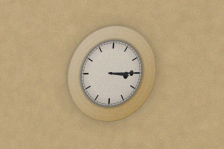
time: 3:15
